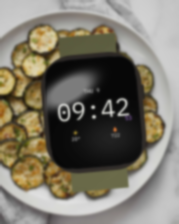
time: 9:42
